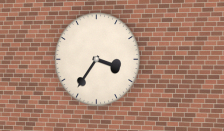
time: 3:36
